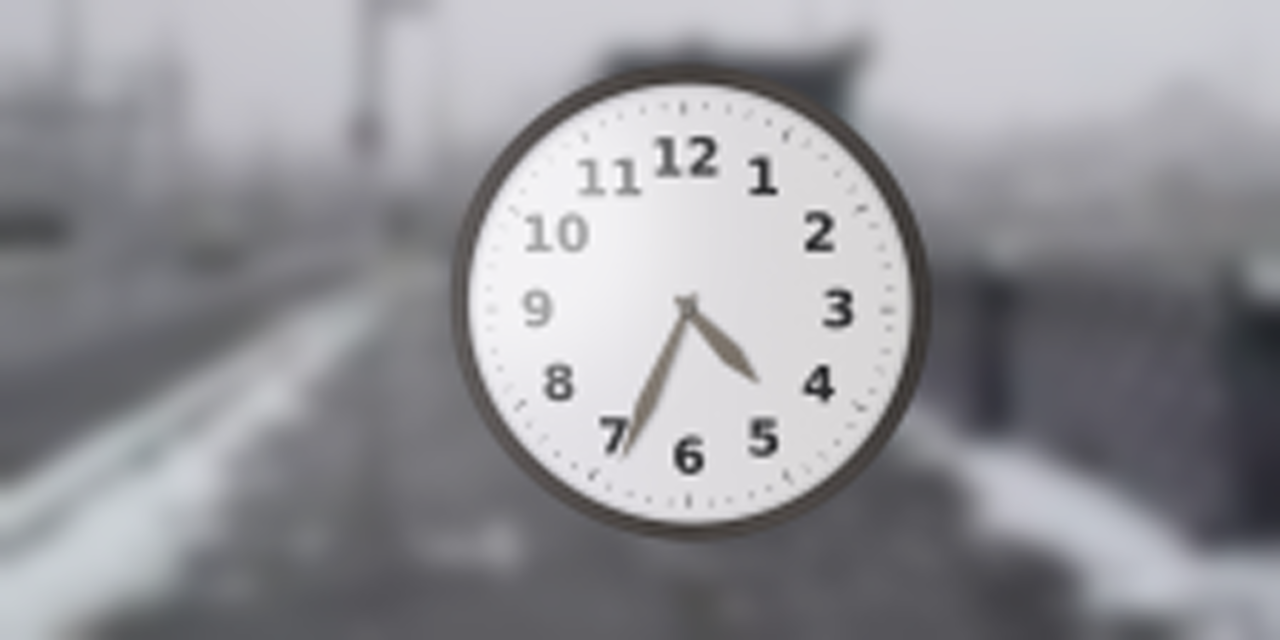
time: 4:34
